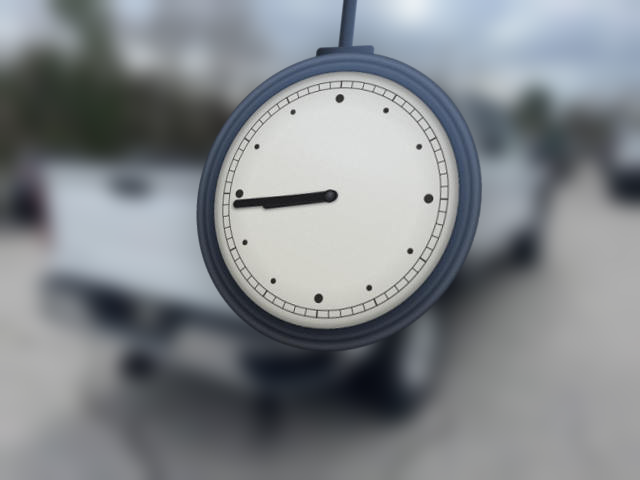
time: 8:44
